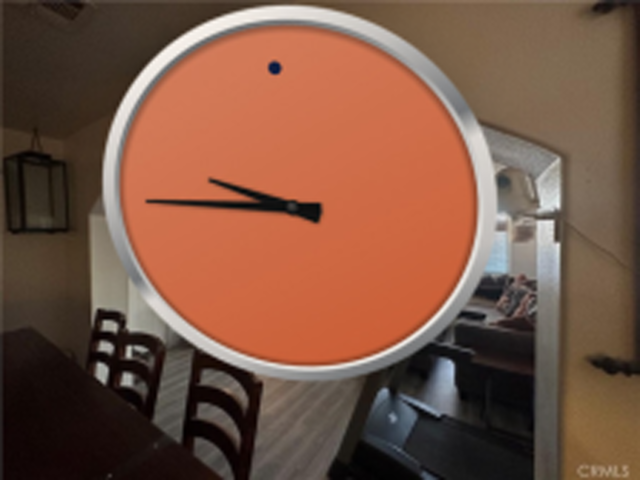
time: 9:46
